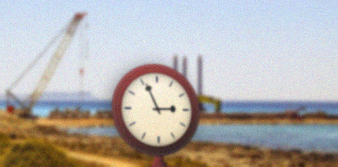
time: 2:56
